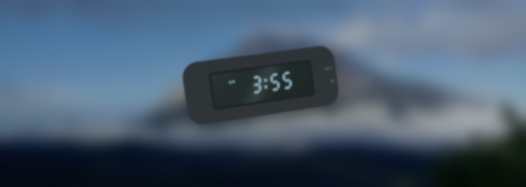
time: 3:55
